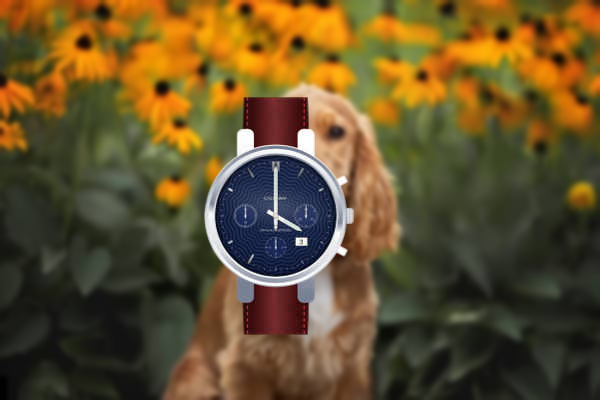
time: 4:00
